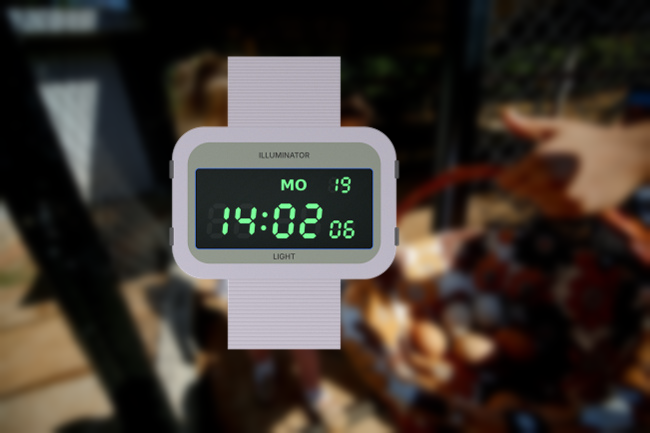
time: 14:02:06
